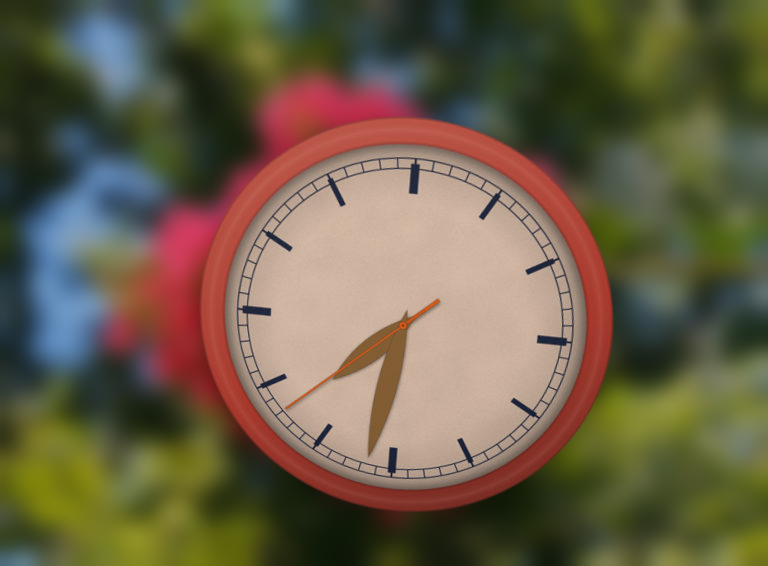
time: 7:31:38
